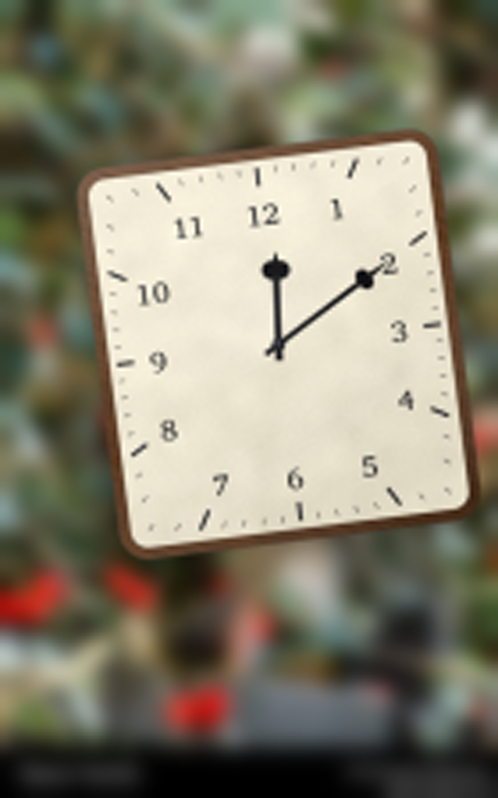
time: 12:10
